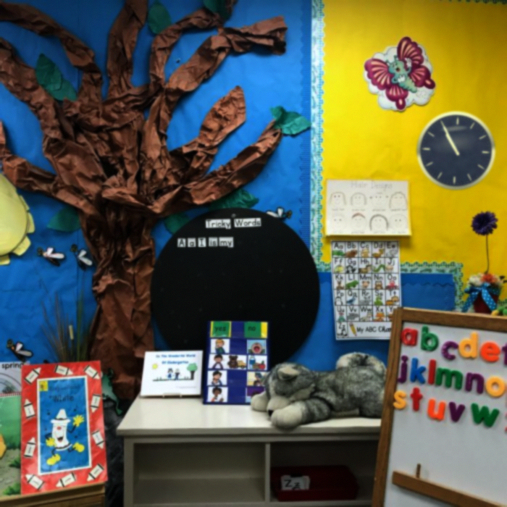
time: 10:55
